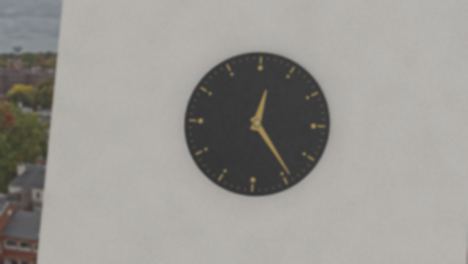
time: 12:24
